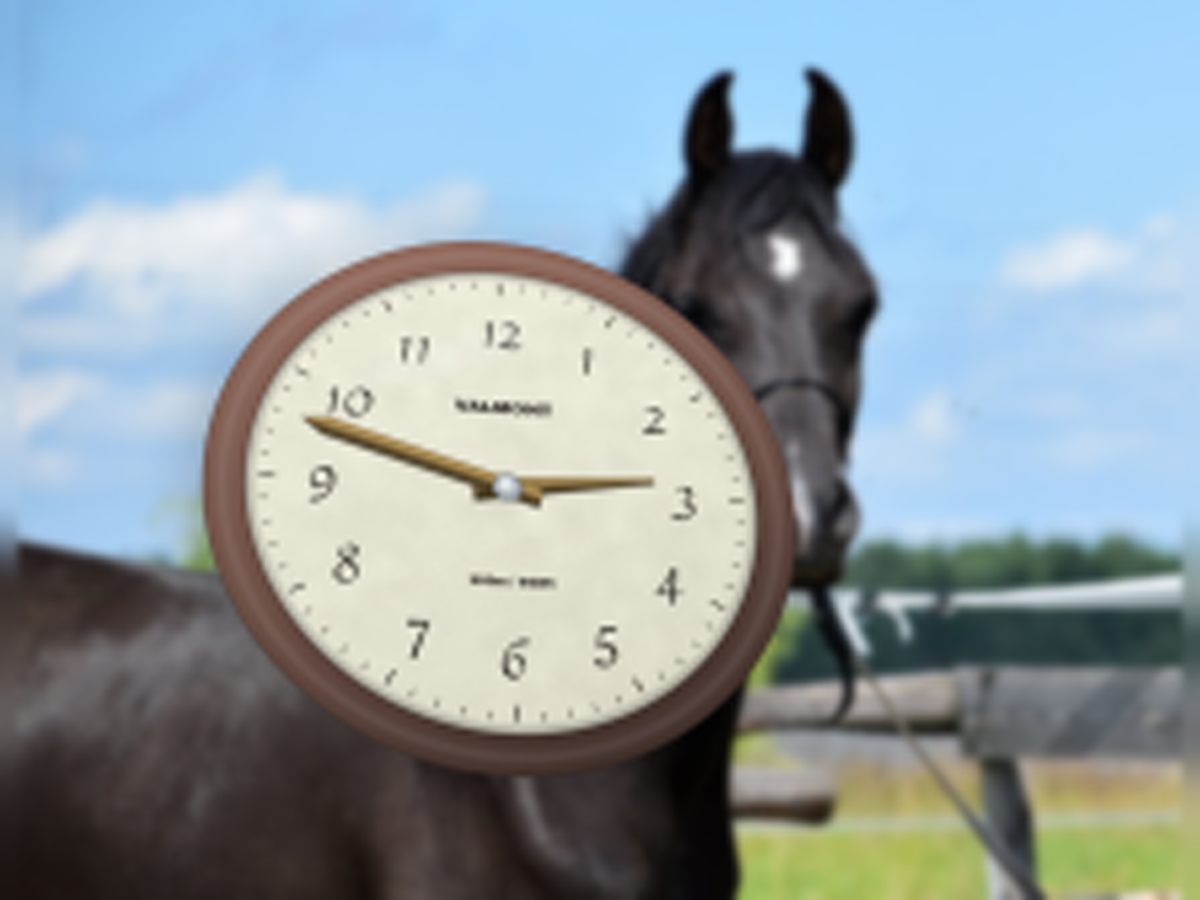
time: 2:48
